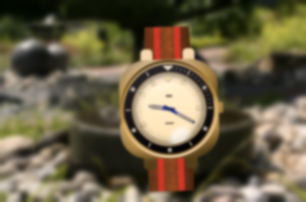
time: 9:20
